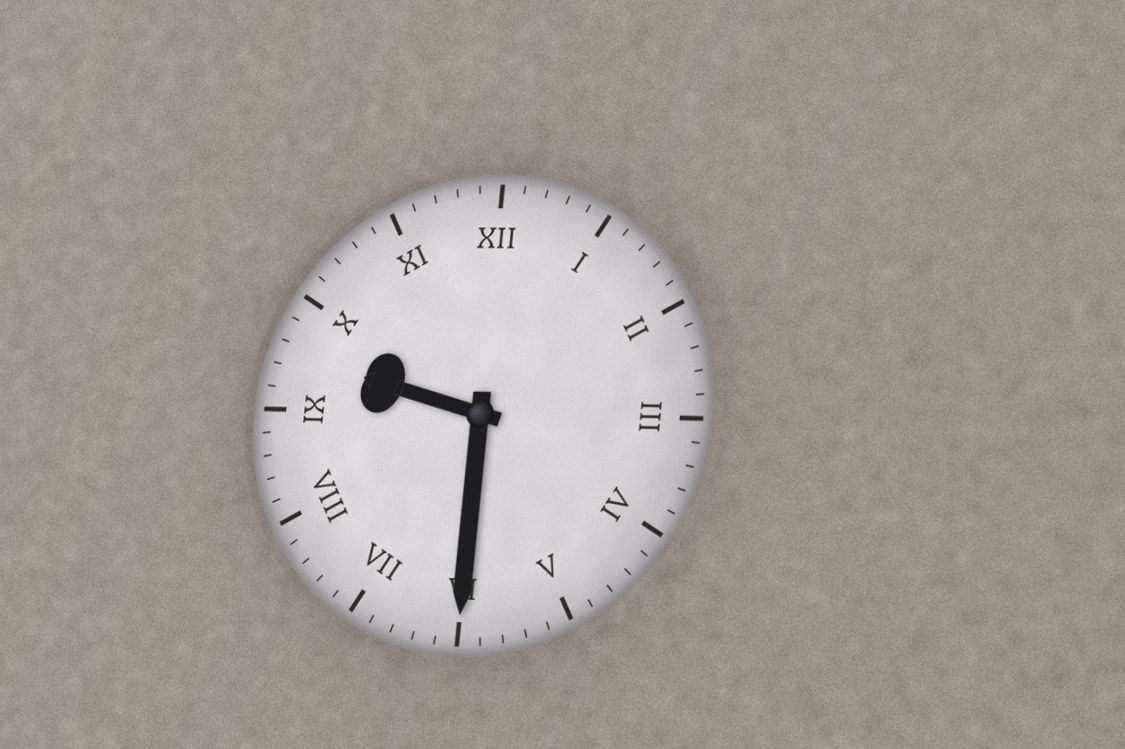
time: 9:30
